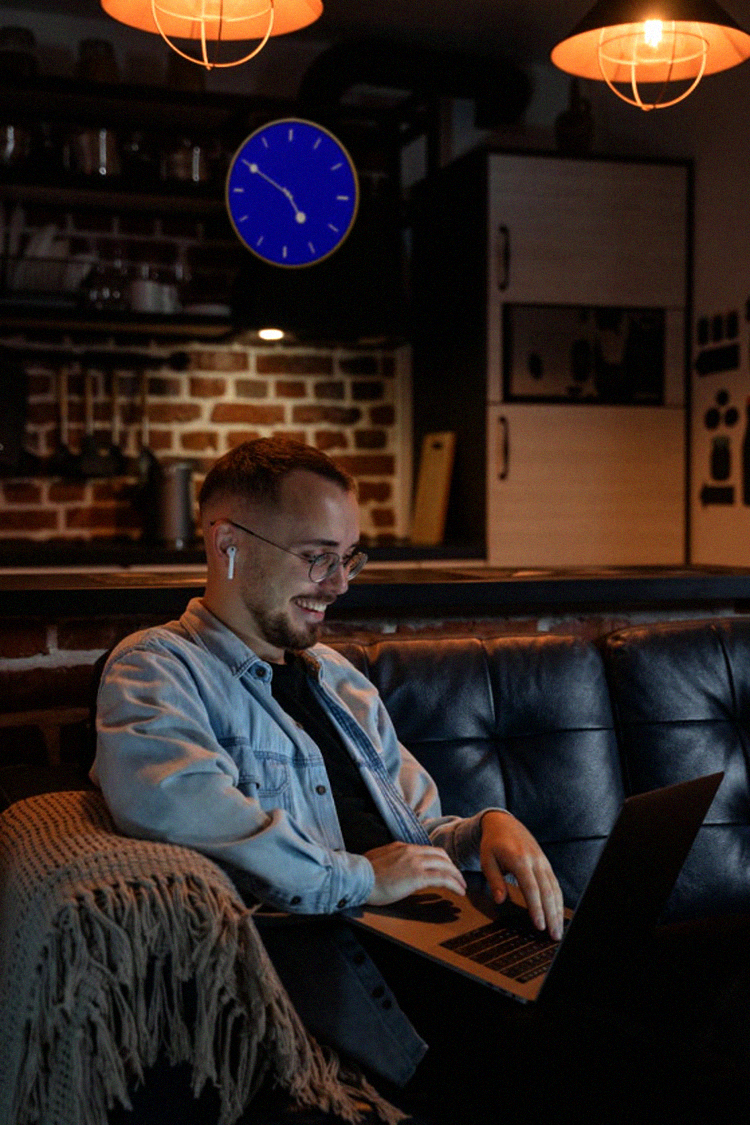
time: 4:50
